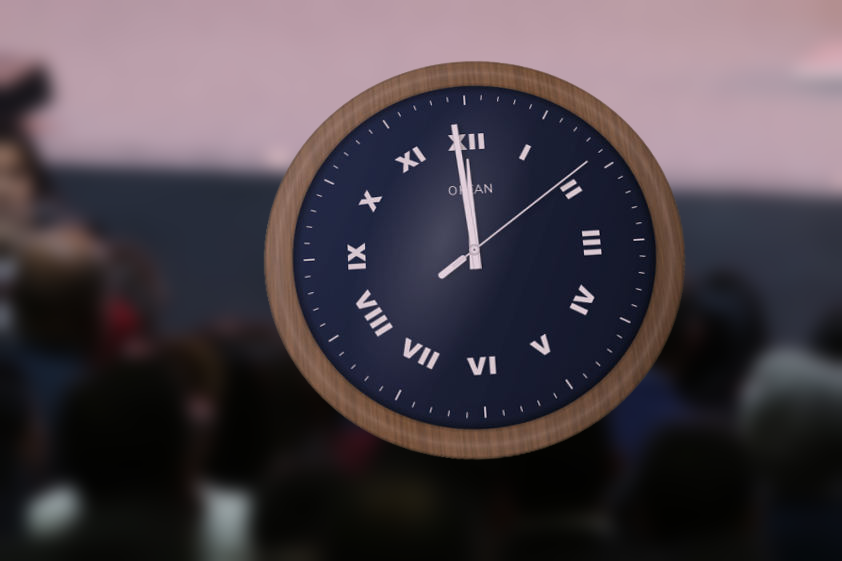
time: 11:59:09
